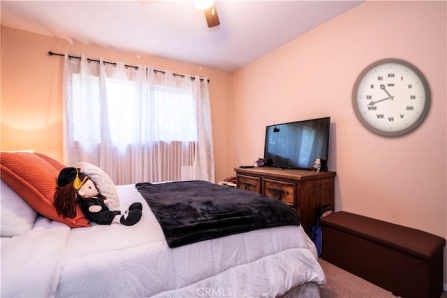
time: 10:42
